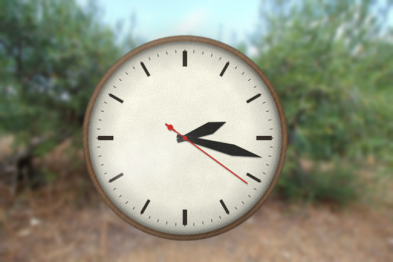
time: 2:17:21
